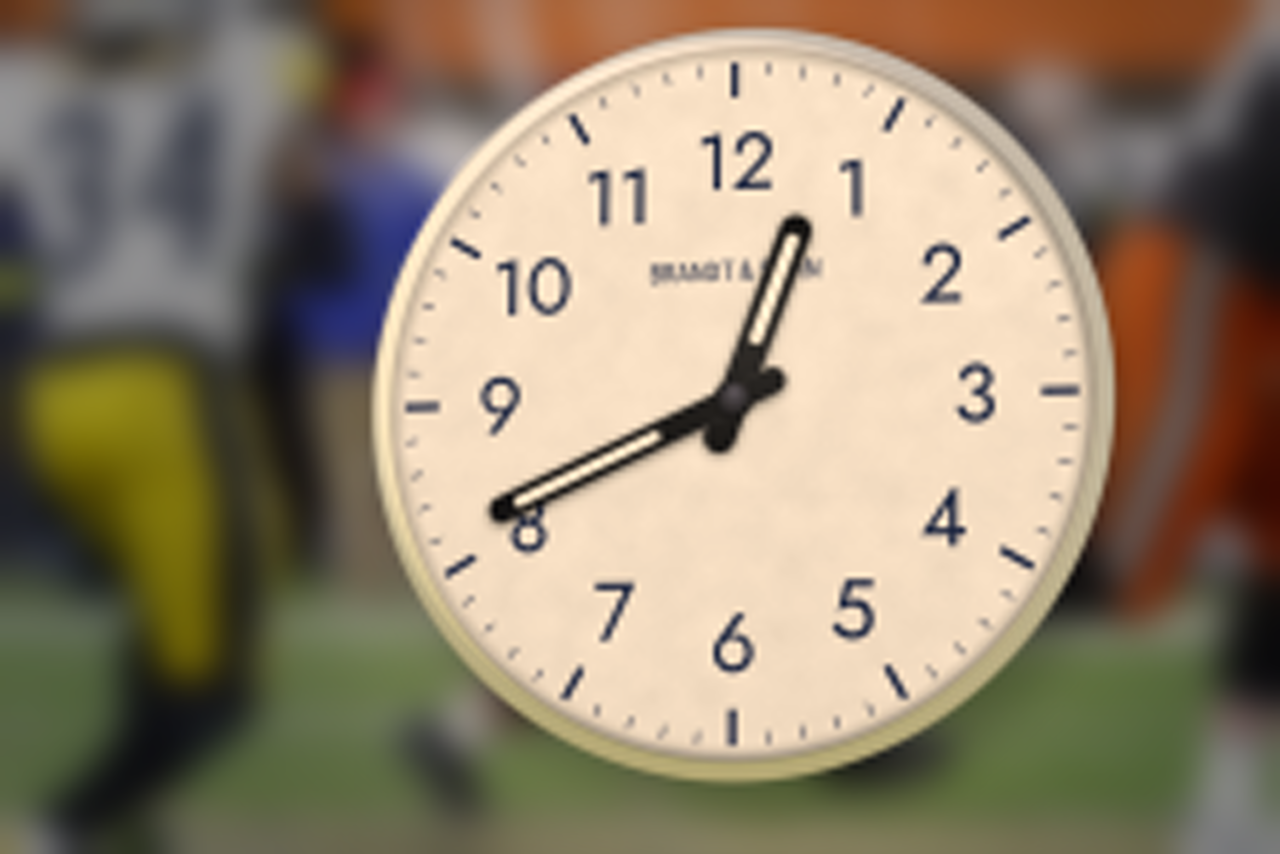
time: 12:41
